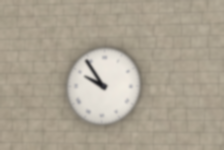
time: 9:54
